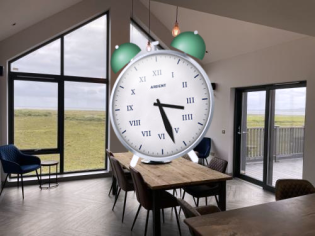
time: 3:27
